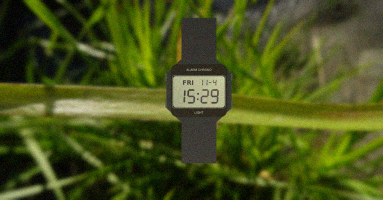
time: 15:29
